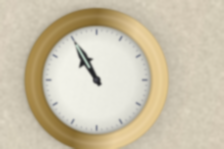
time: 10:55
